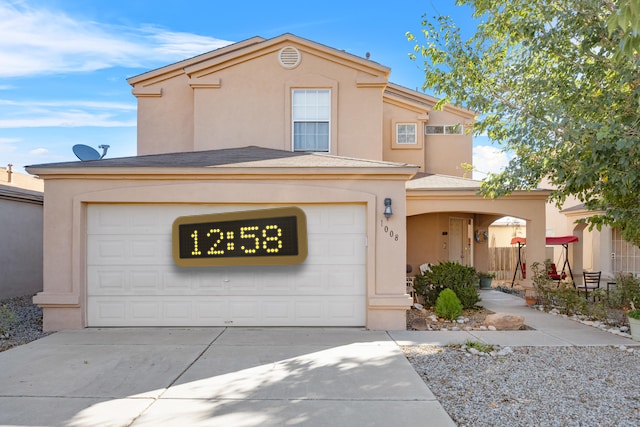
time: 12:58
